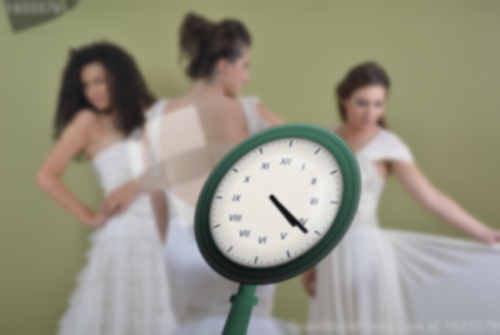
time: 4:21
